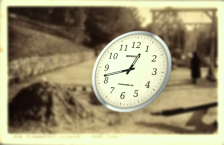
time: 12:42
